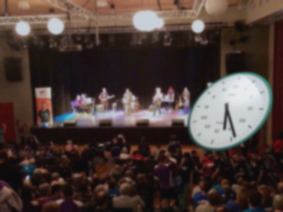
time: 5:24
